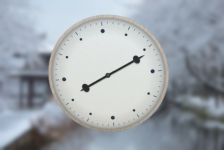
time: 8:11
